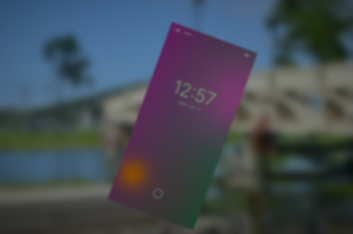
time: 12:57
